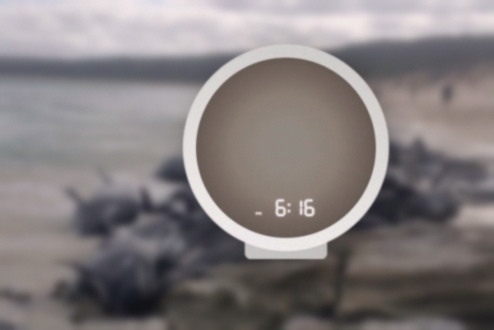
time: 6:16
